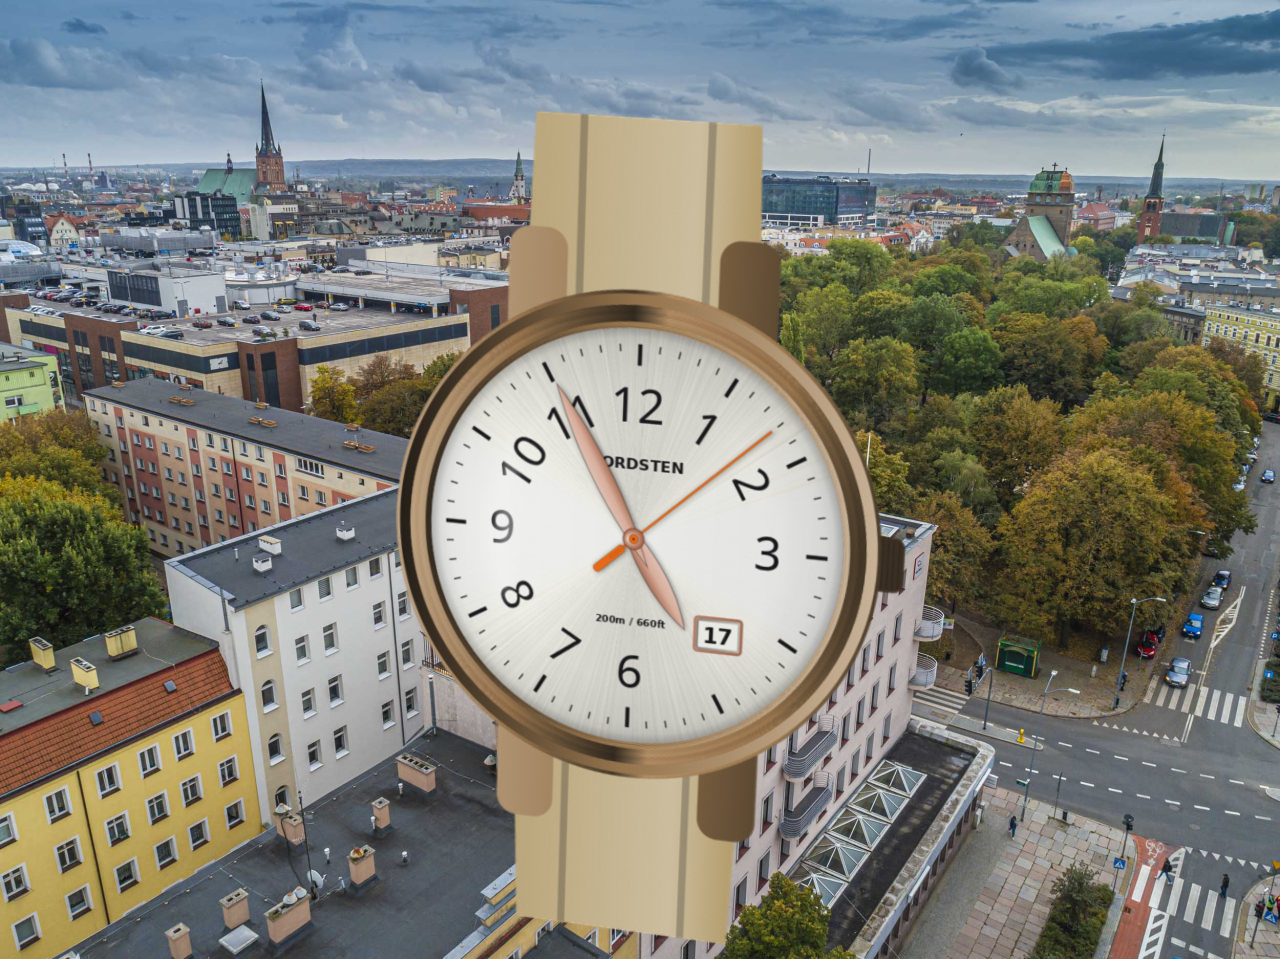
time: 4:55:08
